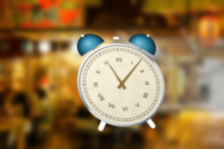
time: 11:07
